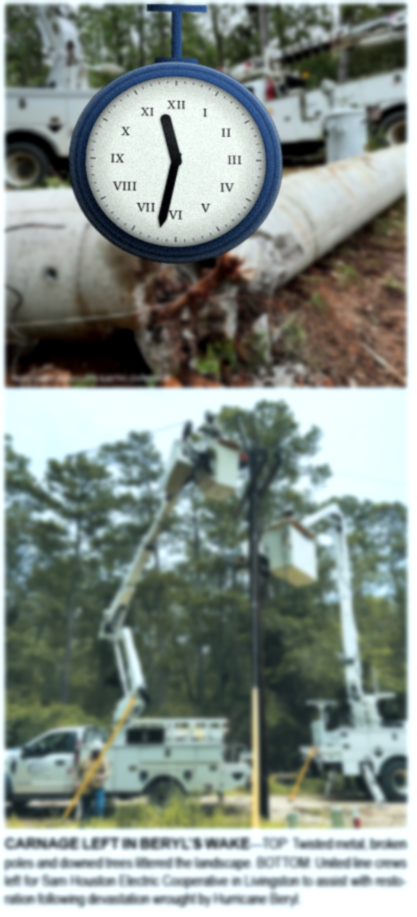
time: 11:32
